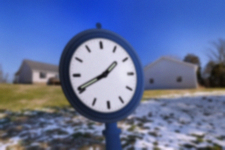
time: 1:41
